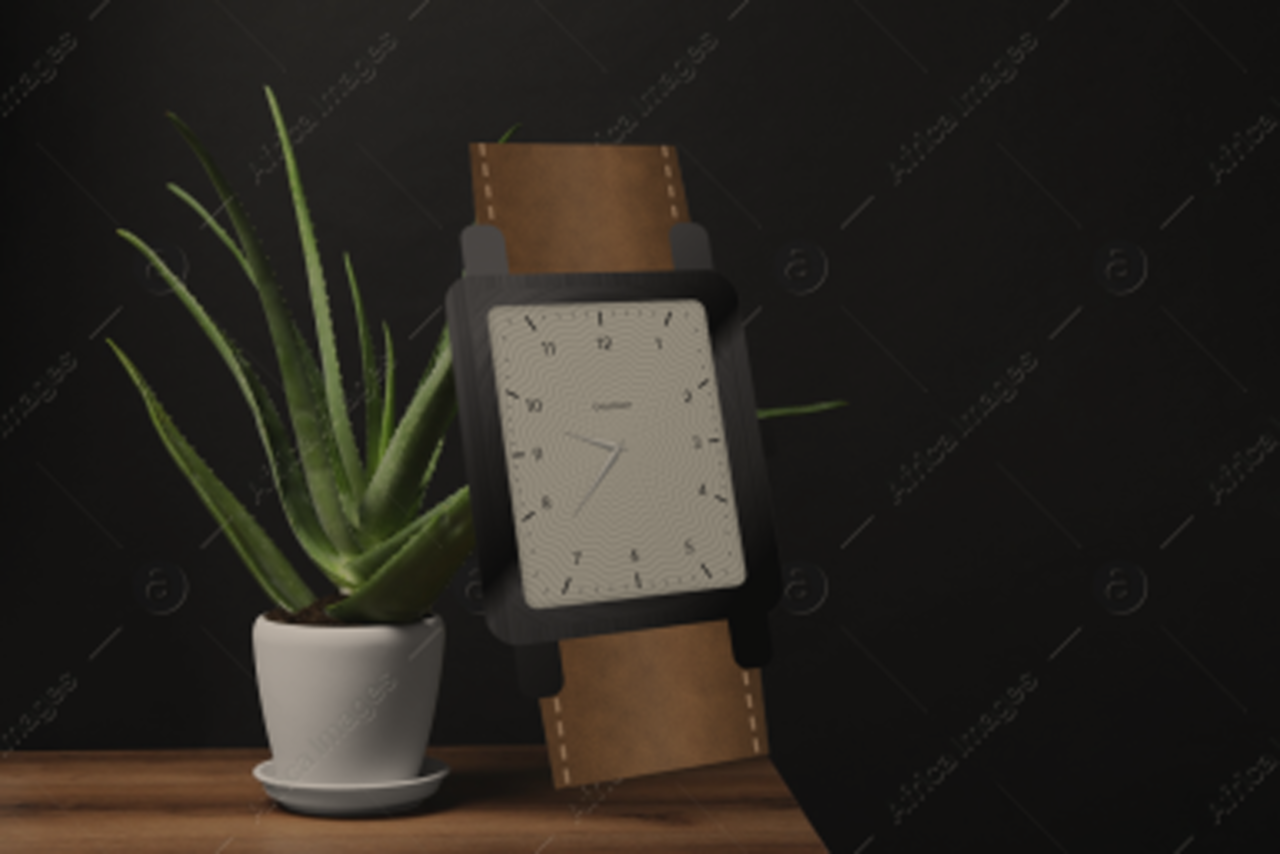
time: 9:37
